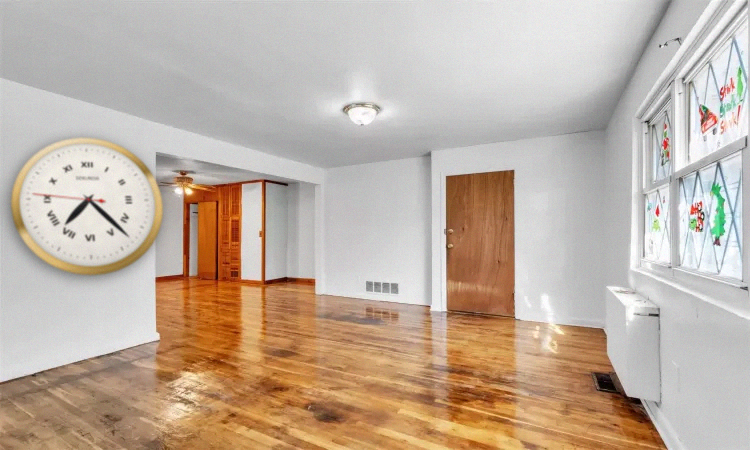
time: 7:22:46
